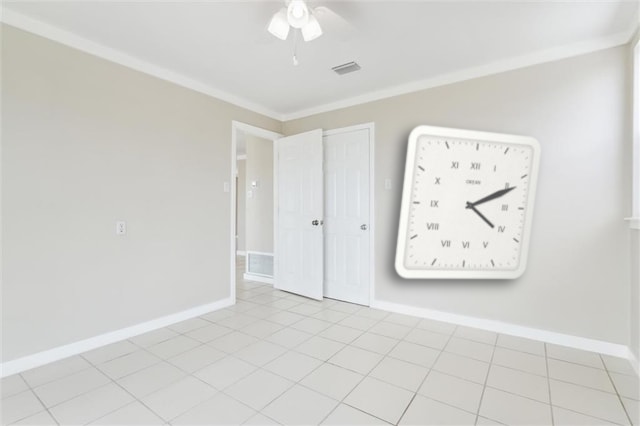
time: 4:11
